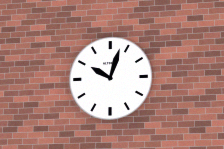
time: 10:03
